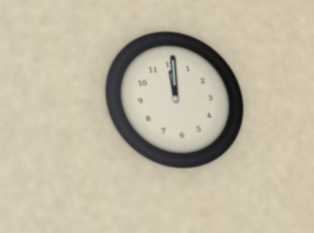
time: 12:01
